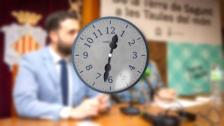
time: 12:32
